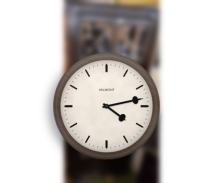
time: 4:13
